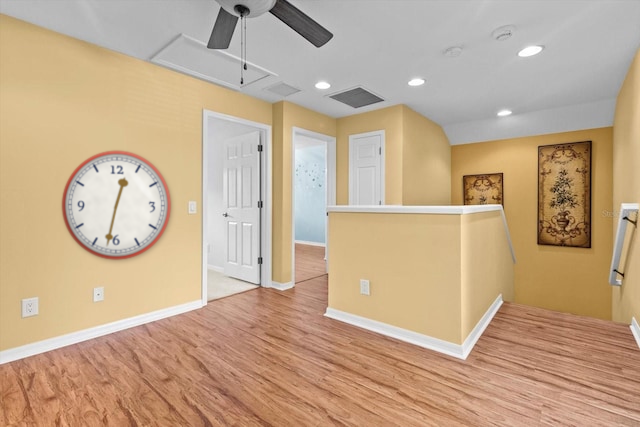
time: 12:32
